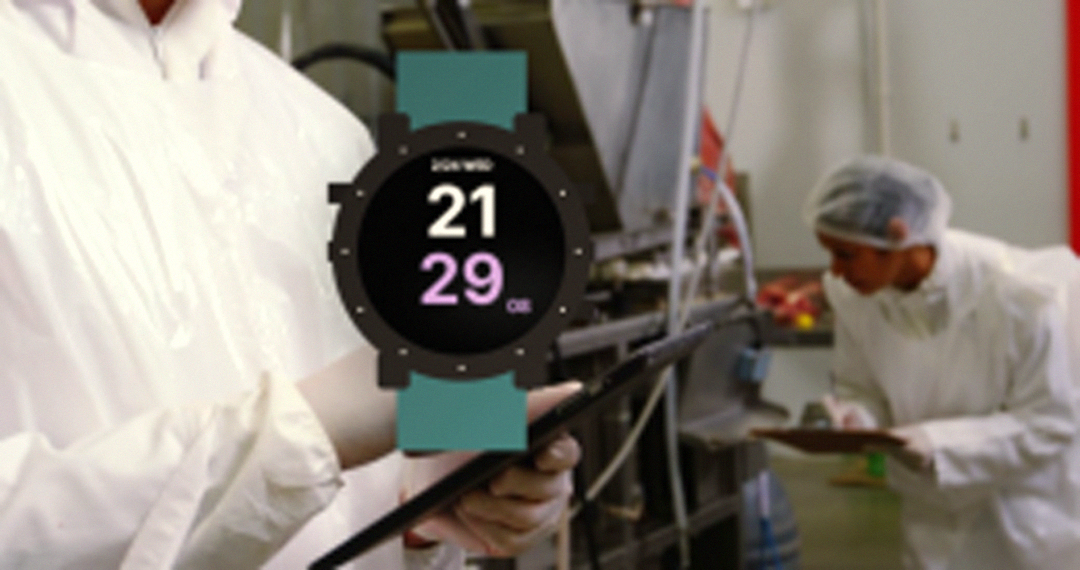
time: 21:29
